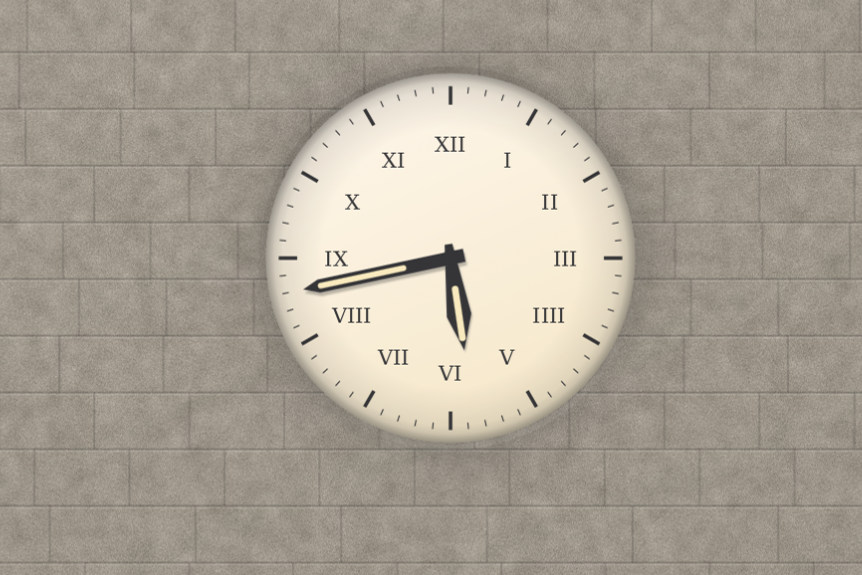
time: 5:43
